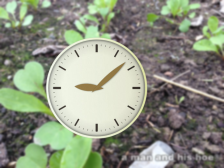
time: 9:08
